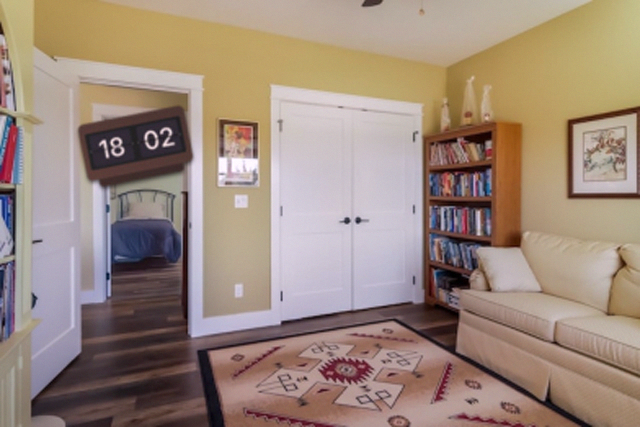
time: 18:02
